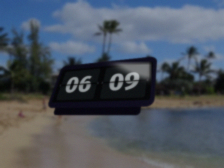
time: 6:09
